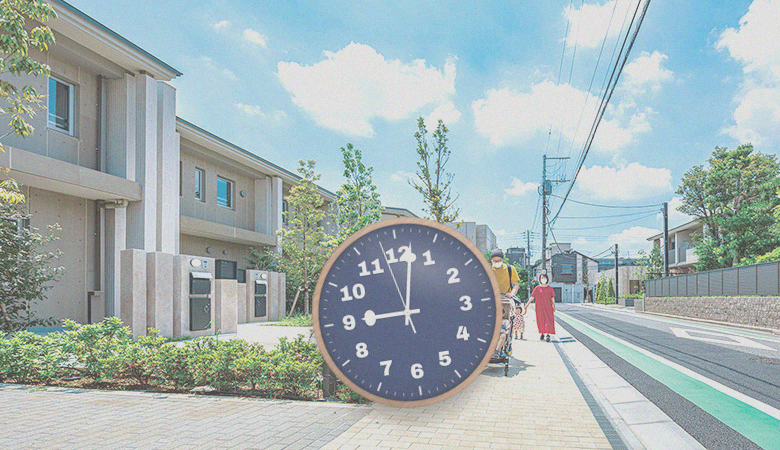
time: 9:01:58
